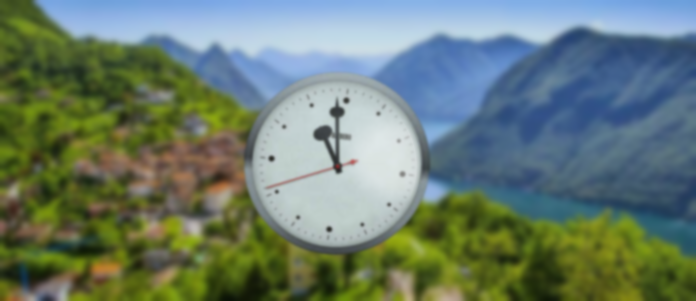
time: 10:58:41
